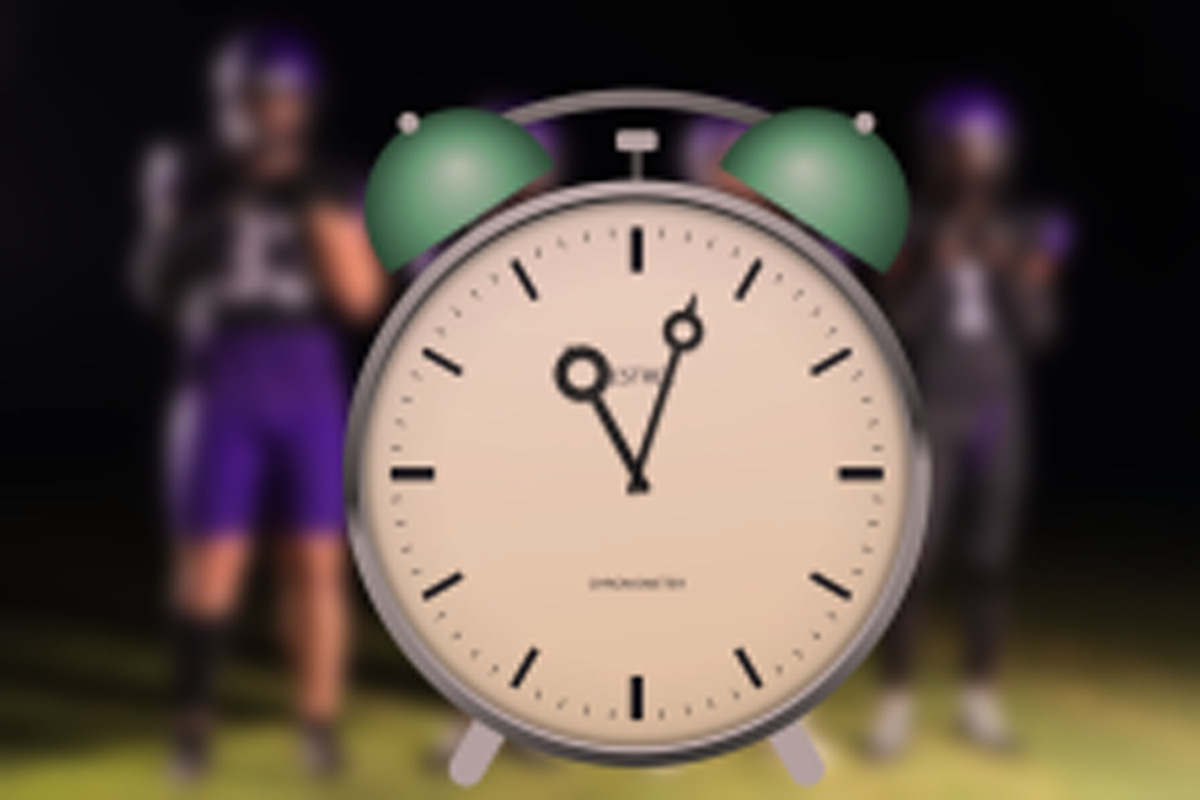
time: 11:03
